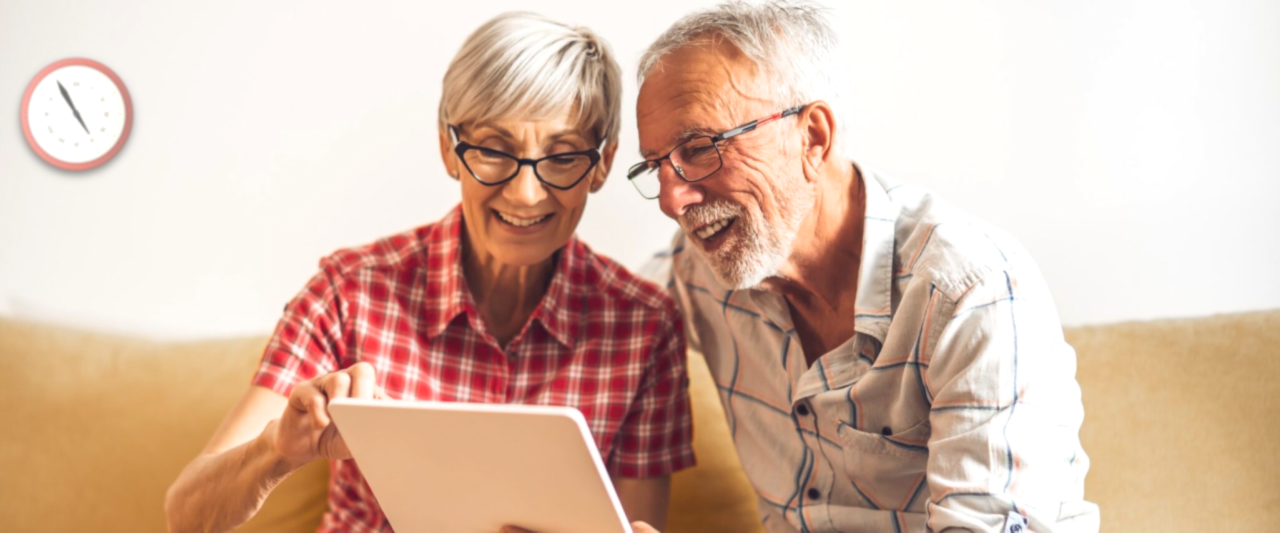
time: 4:55
